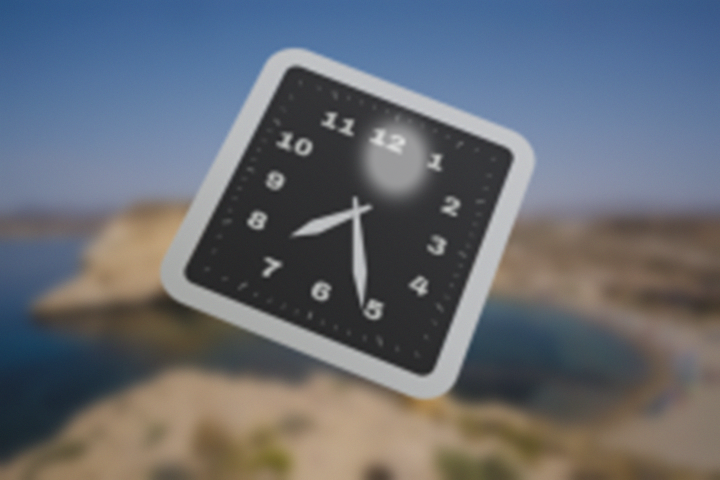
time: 7:26
